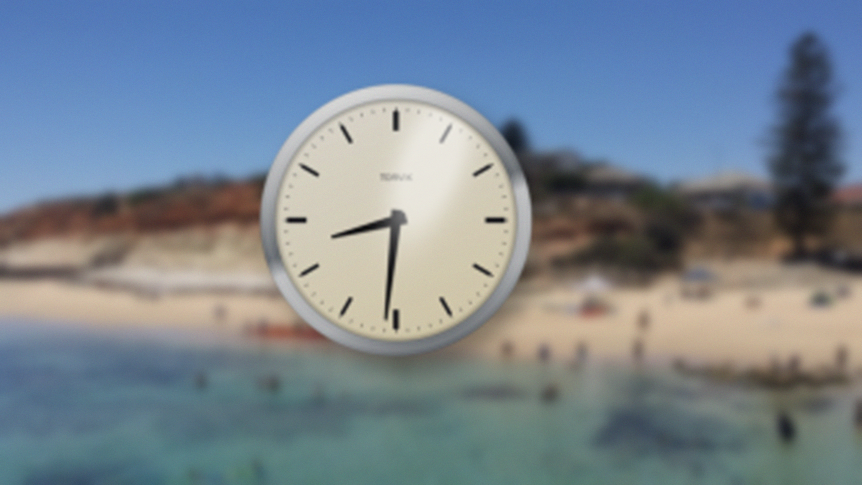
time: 8:31
